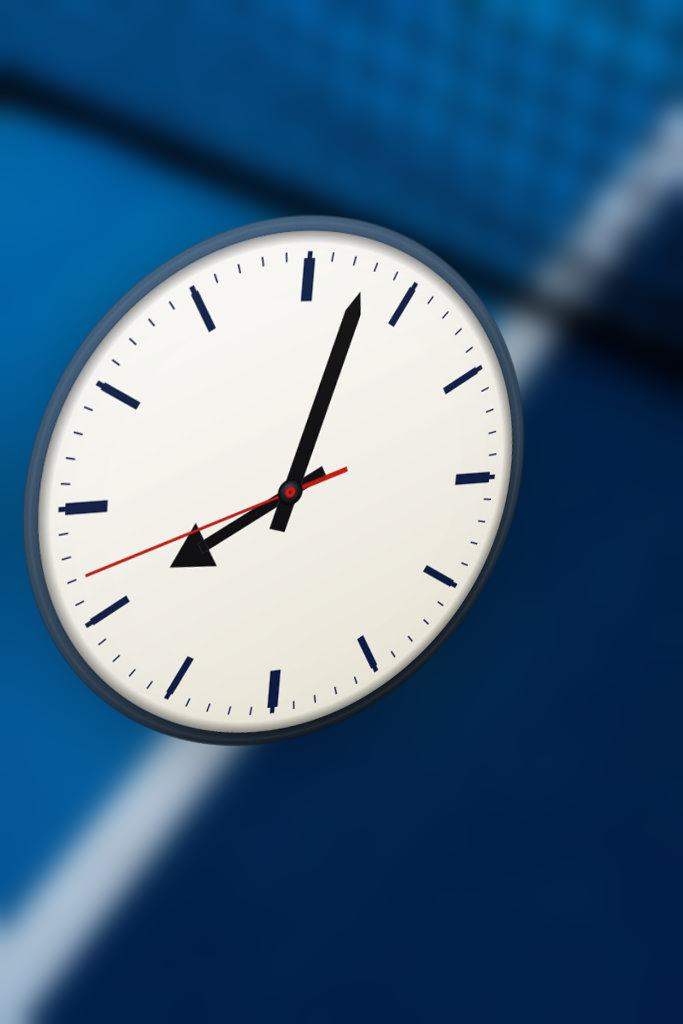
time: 8:02:42
